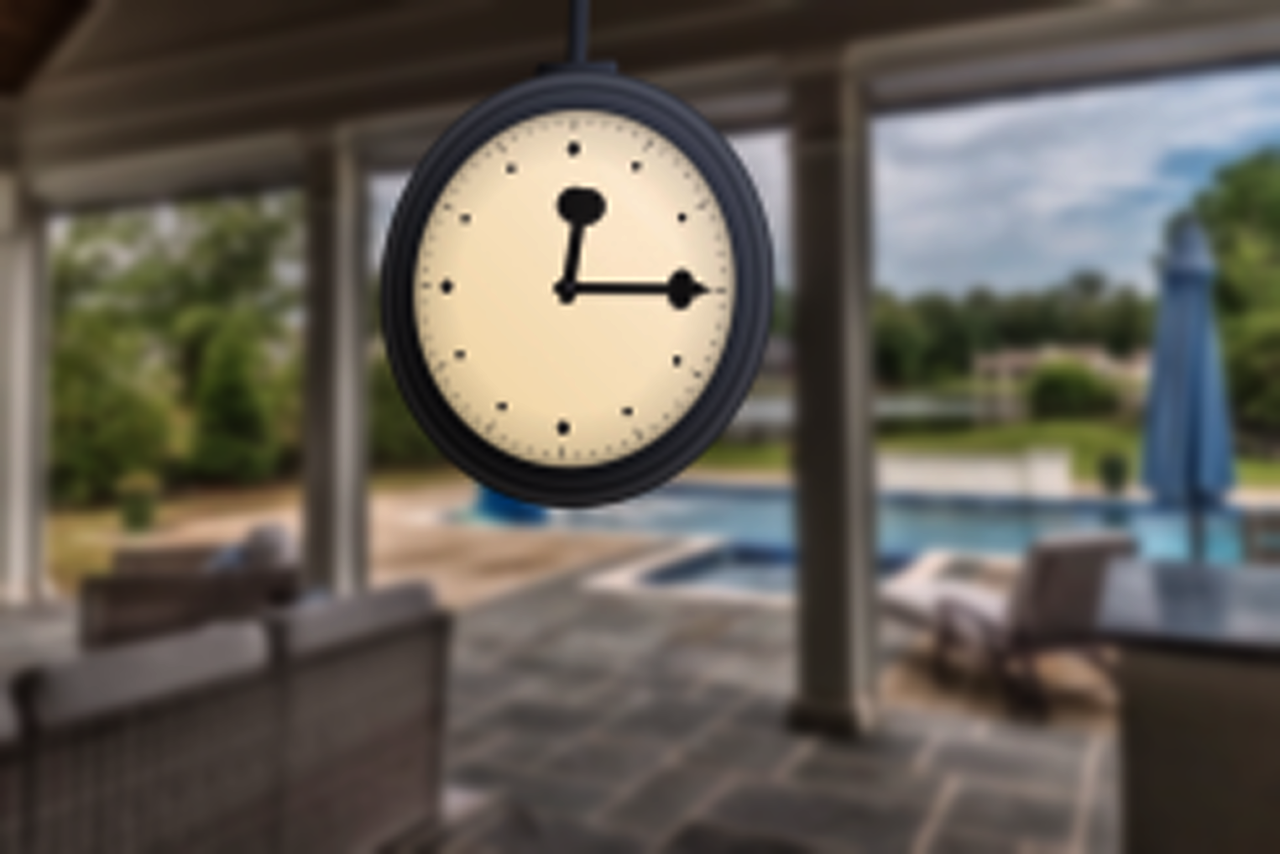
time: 12:15
